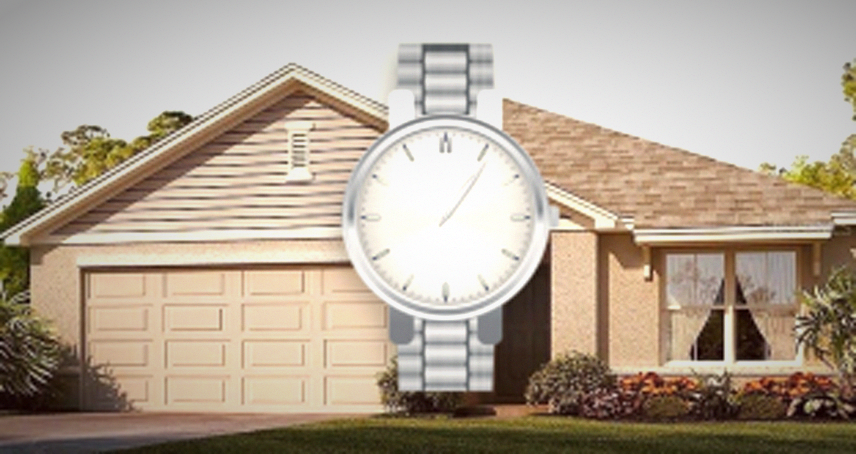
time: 1:06
